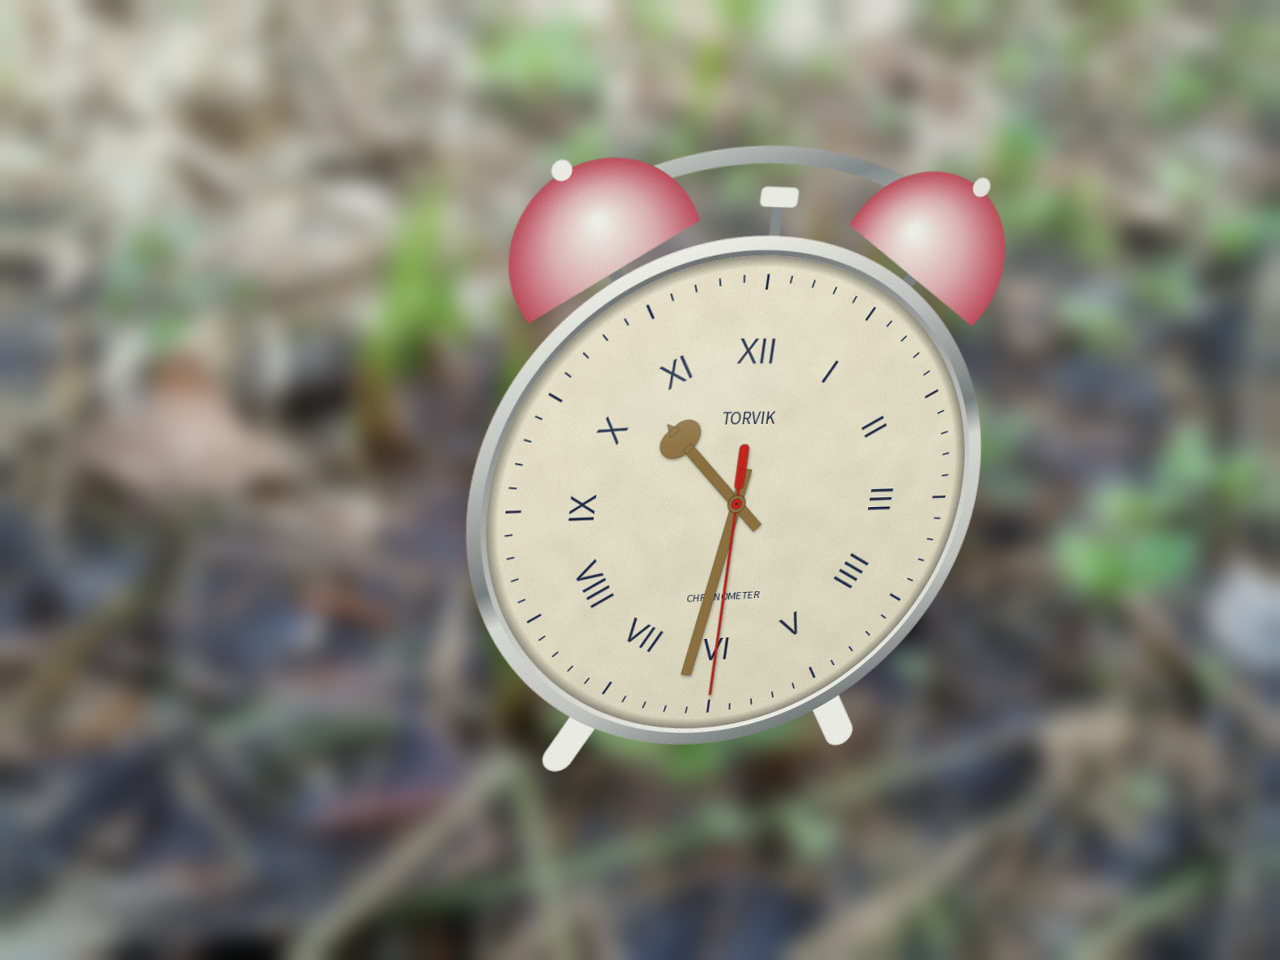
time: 10:31:30
